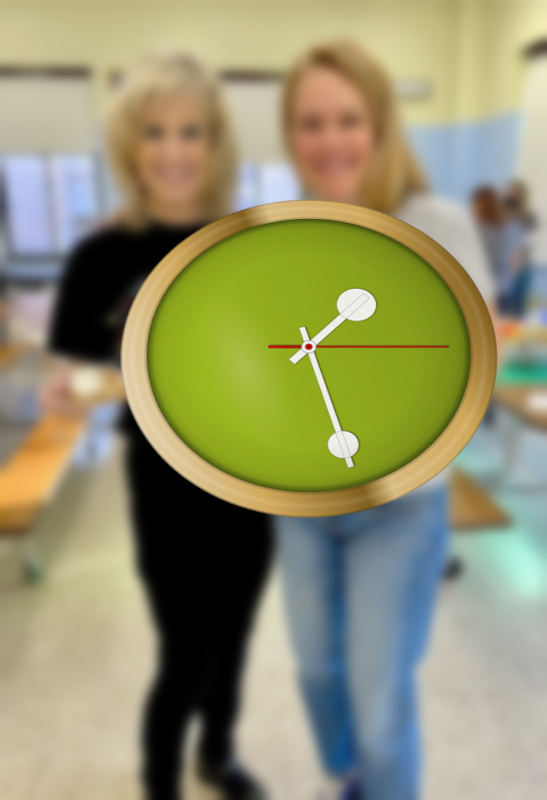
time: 1:27:15
